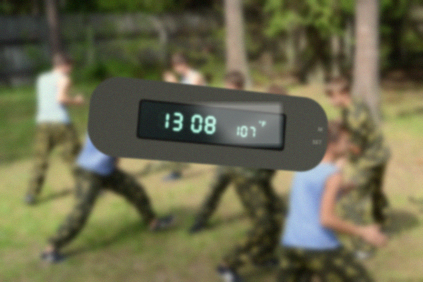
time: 13:08
